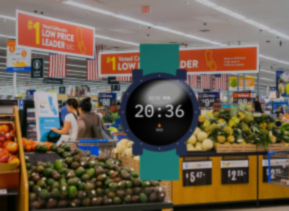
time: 20:36
